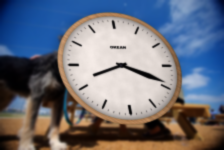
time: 8:19
